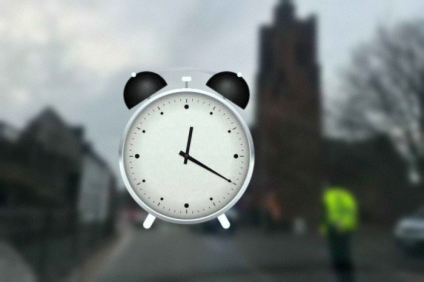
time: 12:20
